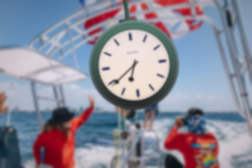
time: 6:39
